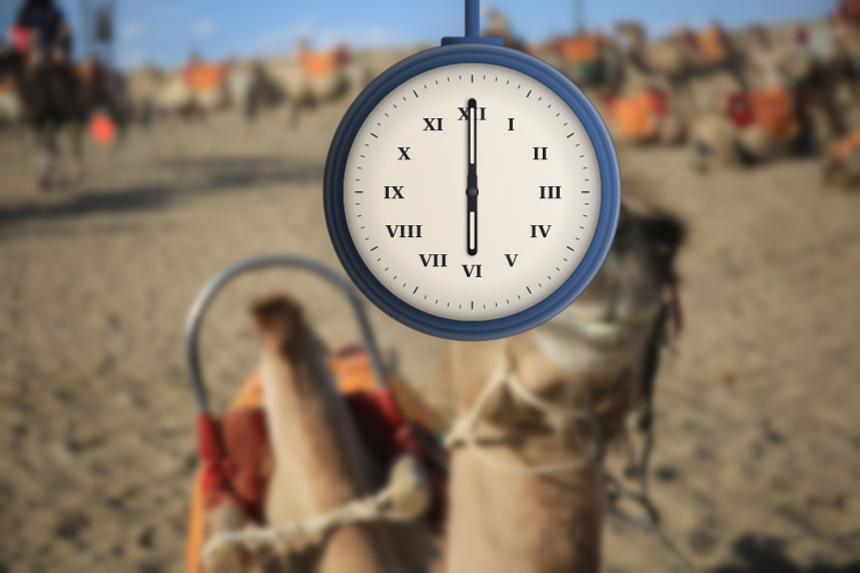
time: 6:00
